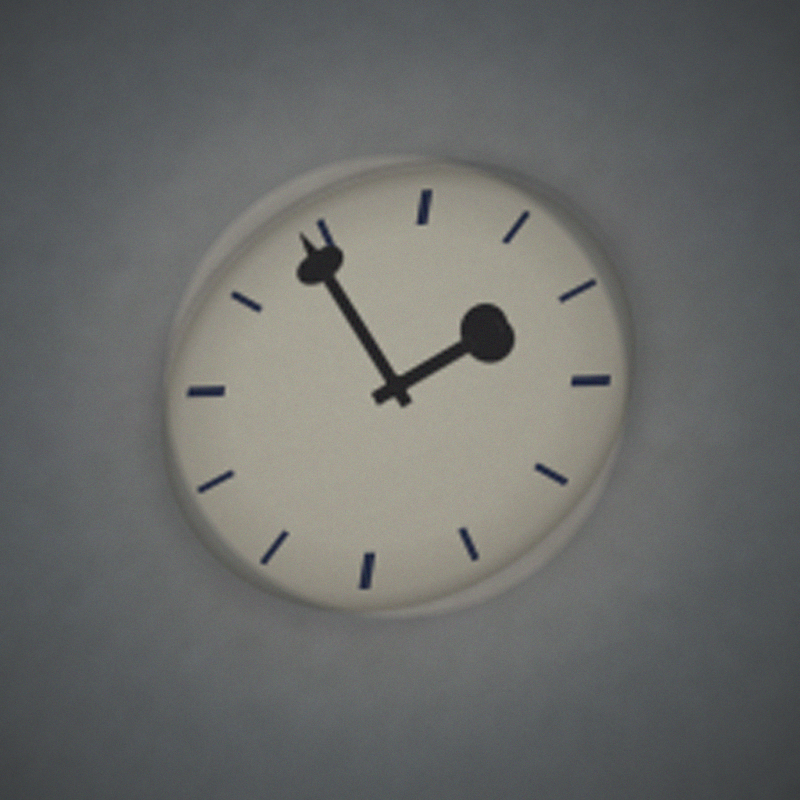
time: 1:54
